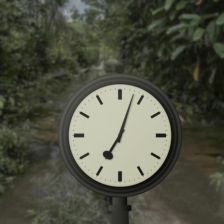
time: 7:03
